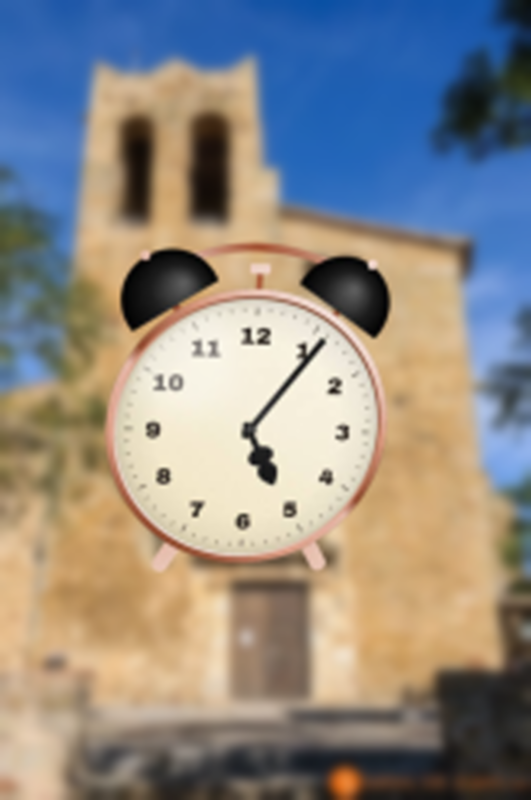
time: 5:06
